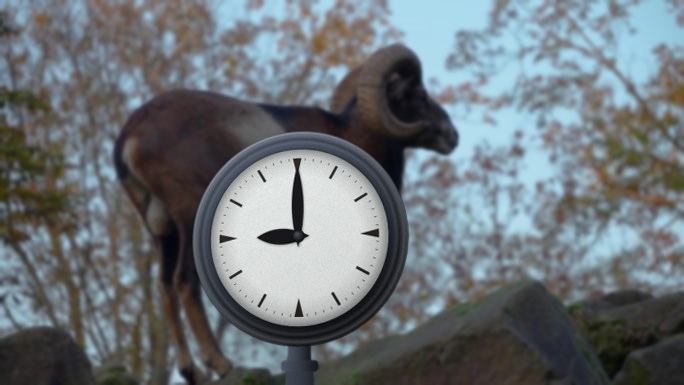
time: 9:00
